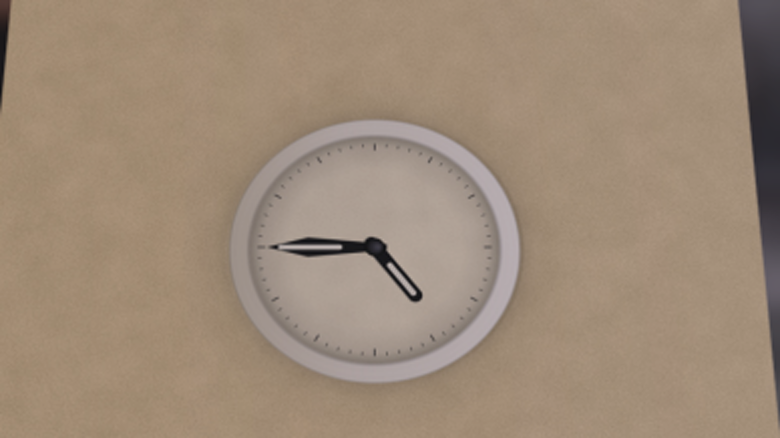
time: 4:45
